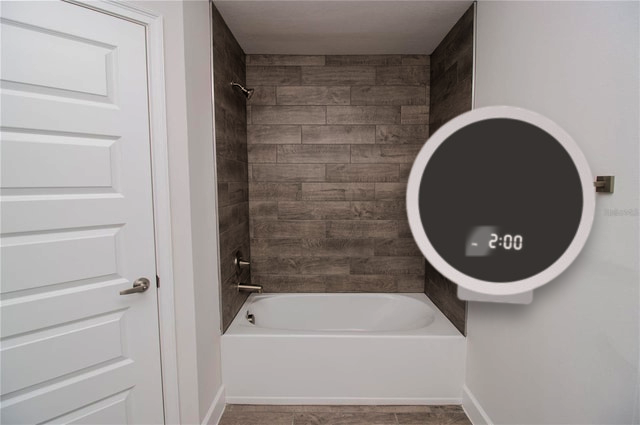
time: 2:00
